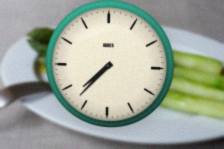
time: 7:37
